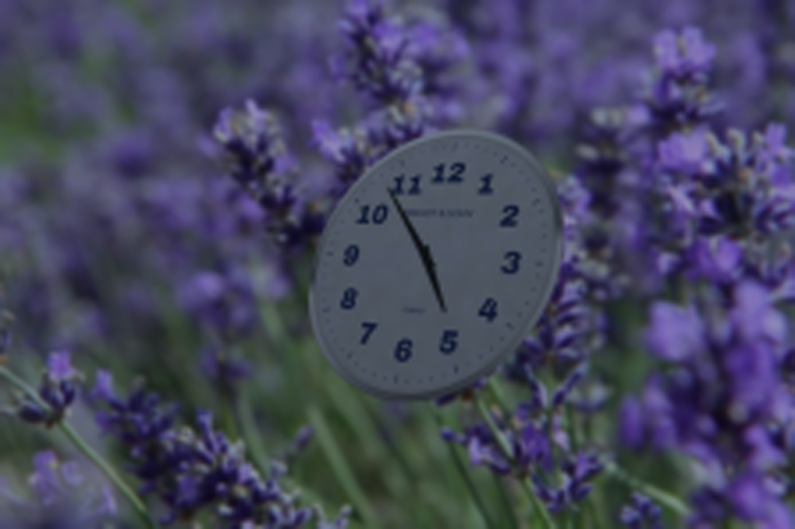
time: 4:53
